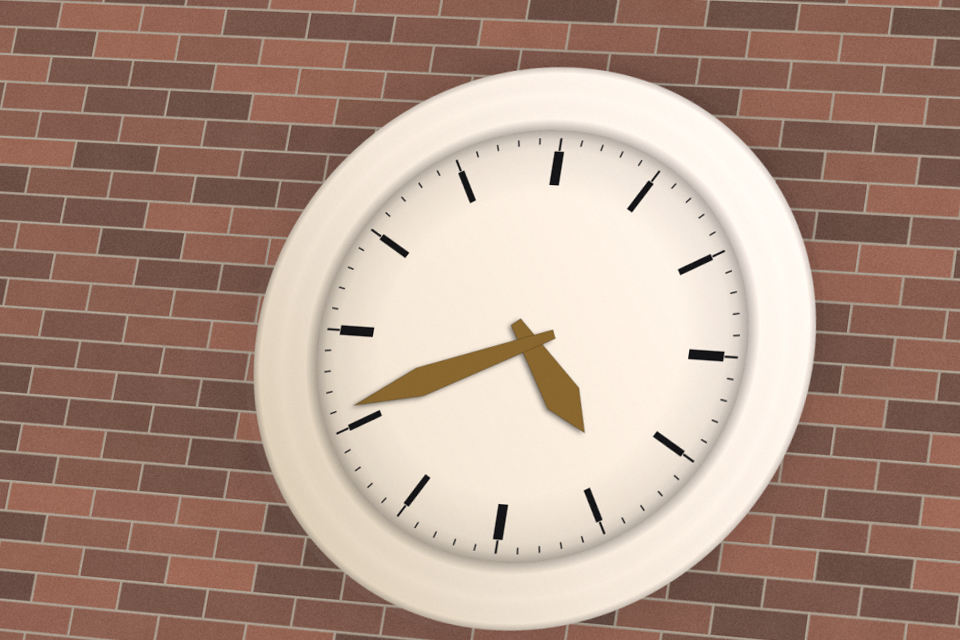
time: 4:41
